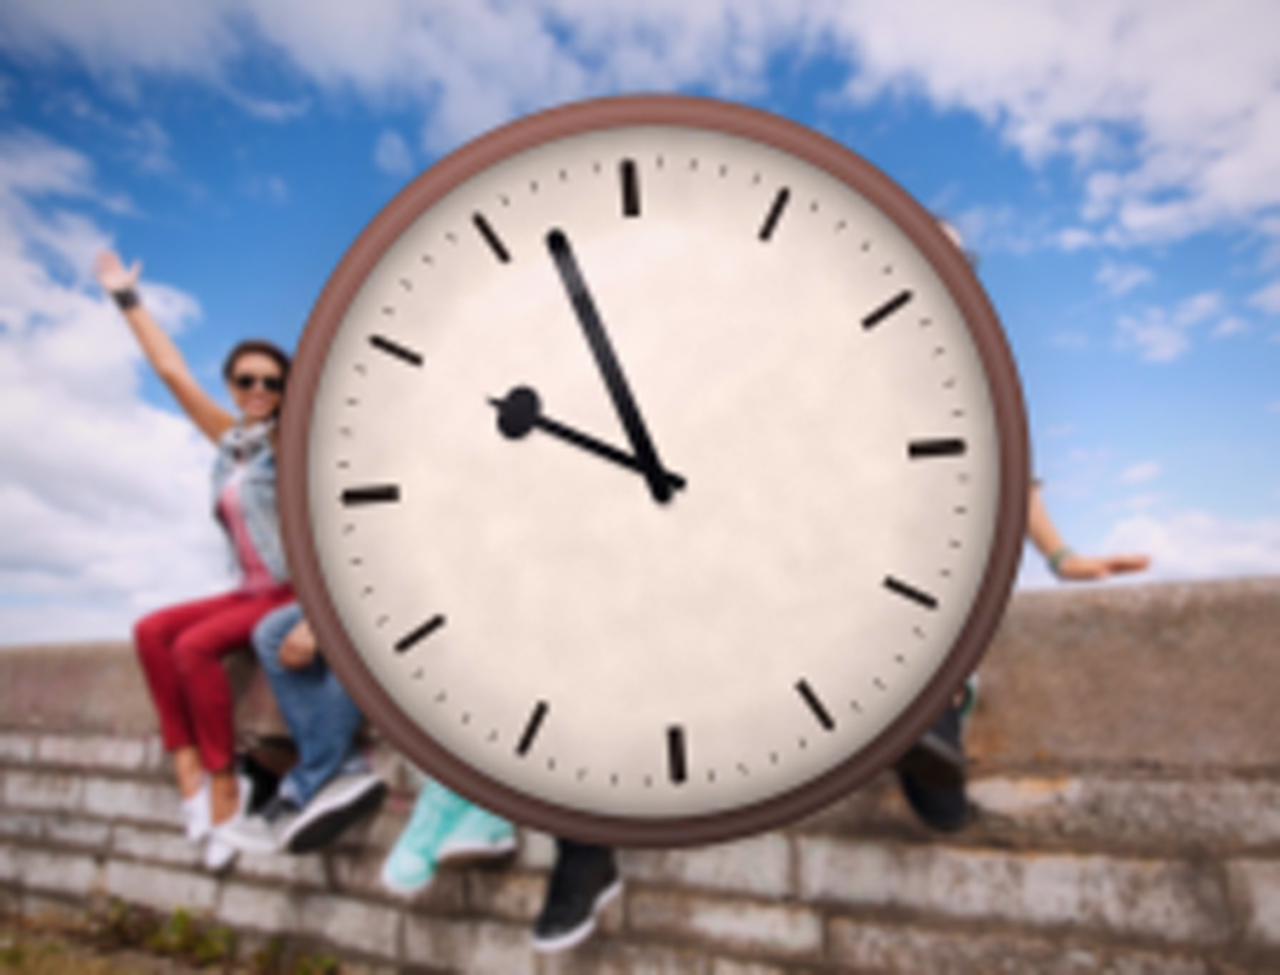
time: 9:57
